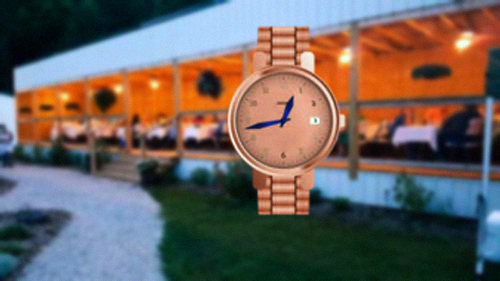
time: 12:43
